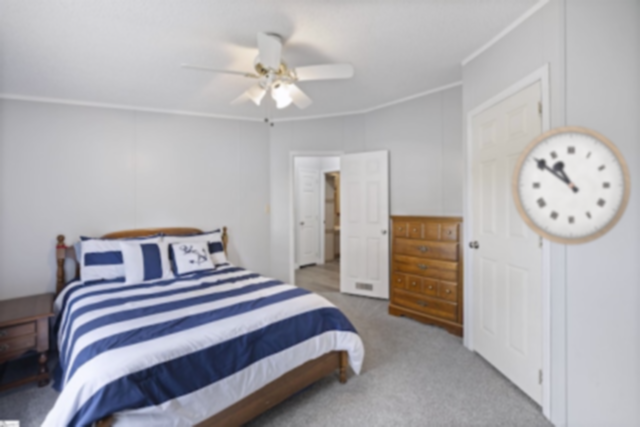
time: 10:51
